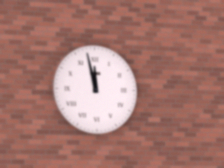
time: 11:58
